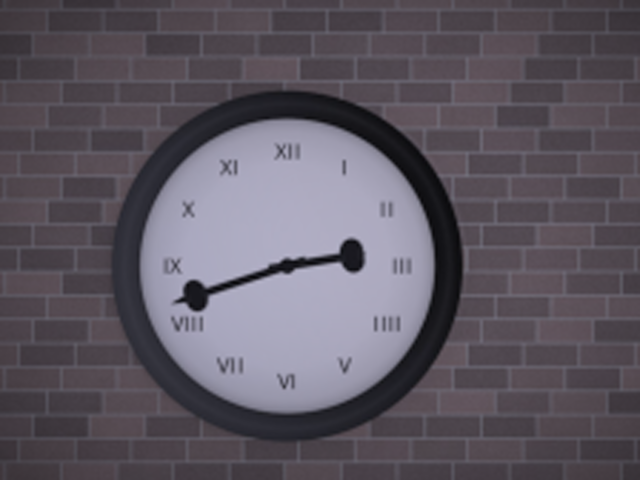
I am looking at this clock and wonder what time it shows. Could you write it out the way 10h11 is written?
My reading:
2h42
